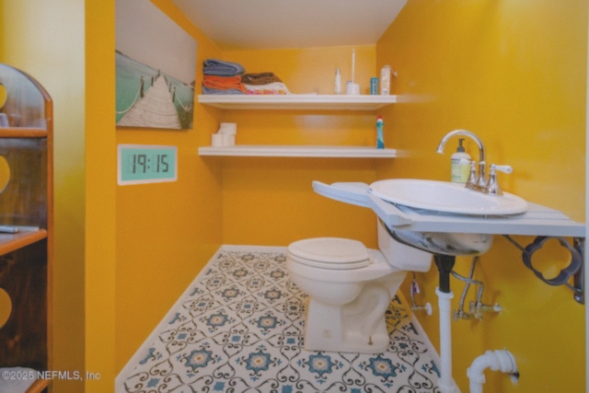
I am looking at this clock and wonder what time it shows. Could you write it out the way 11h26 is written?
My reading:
19h15
